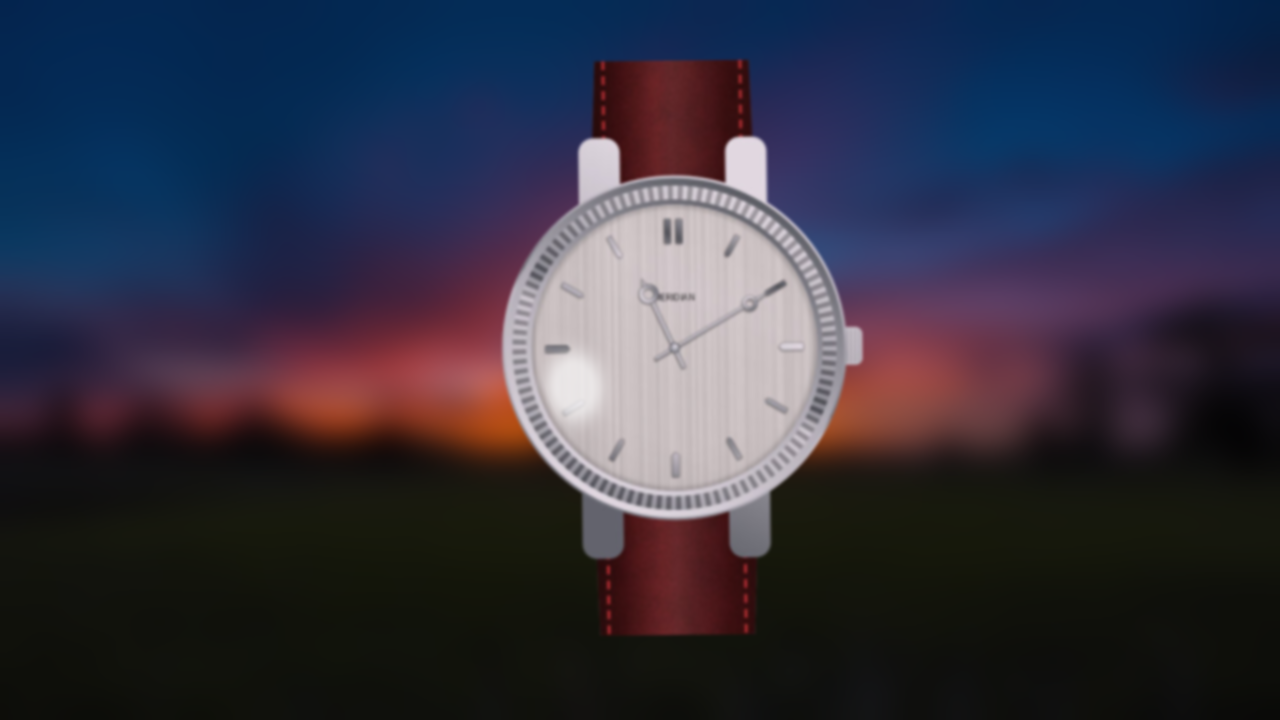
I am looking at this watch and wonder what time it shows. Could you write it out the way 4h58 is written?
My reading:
11h10
